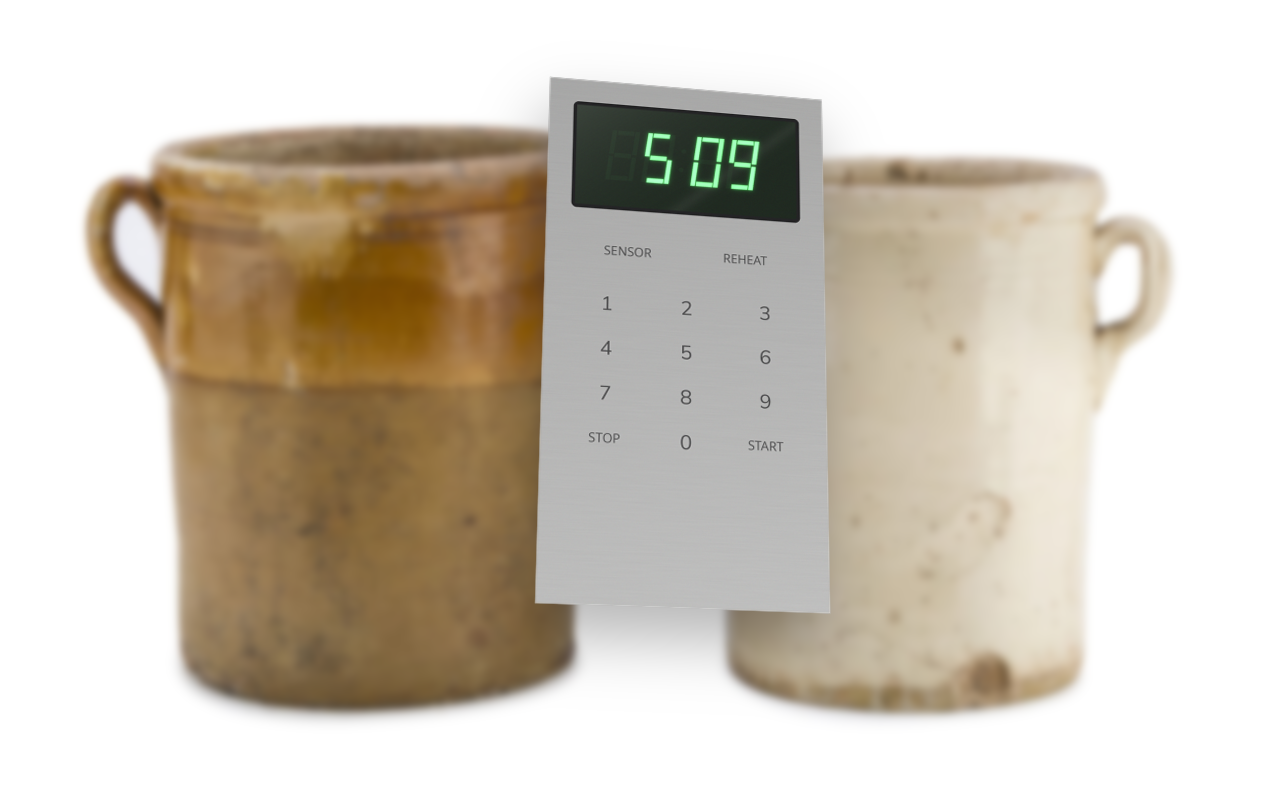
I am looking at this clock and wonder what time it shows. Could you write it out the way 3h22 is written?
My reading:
5h09
